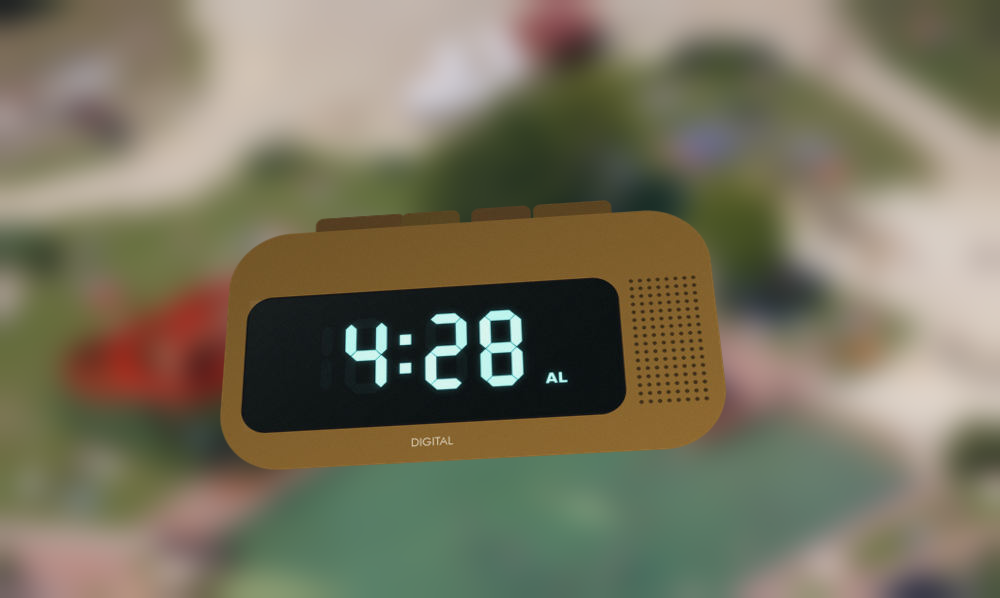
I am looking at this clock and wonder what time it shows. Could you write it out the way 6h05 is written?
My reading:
4h28
